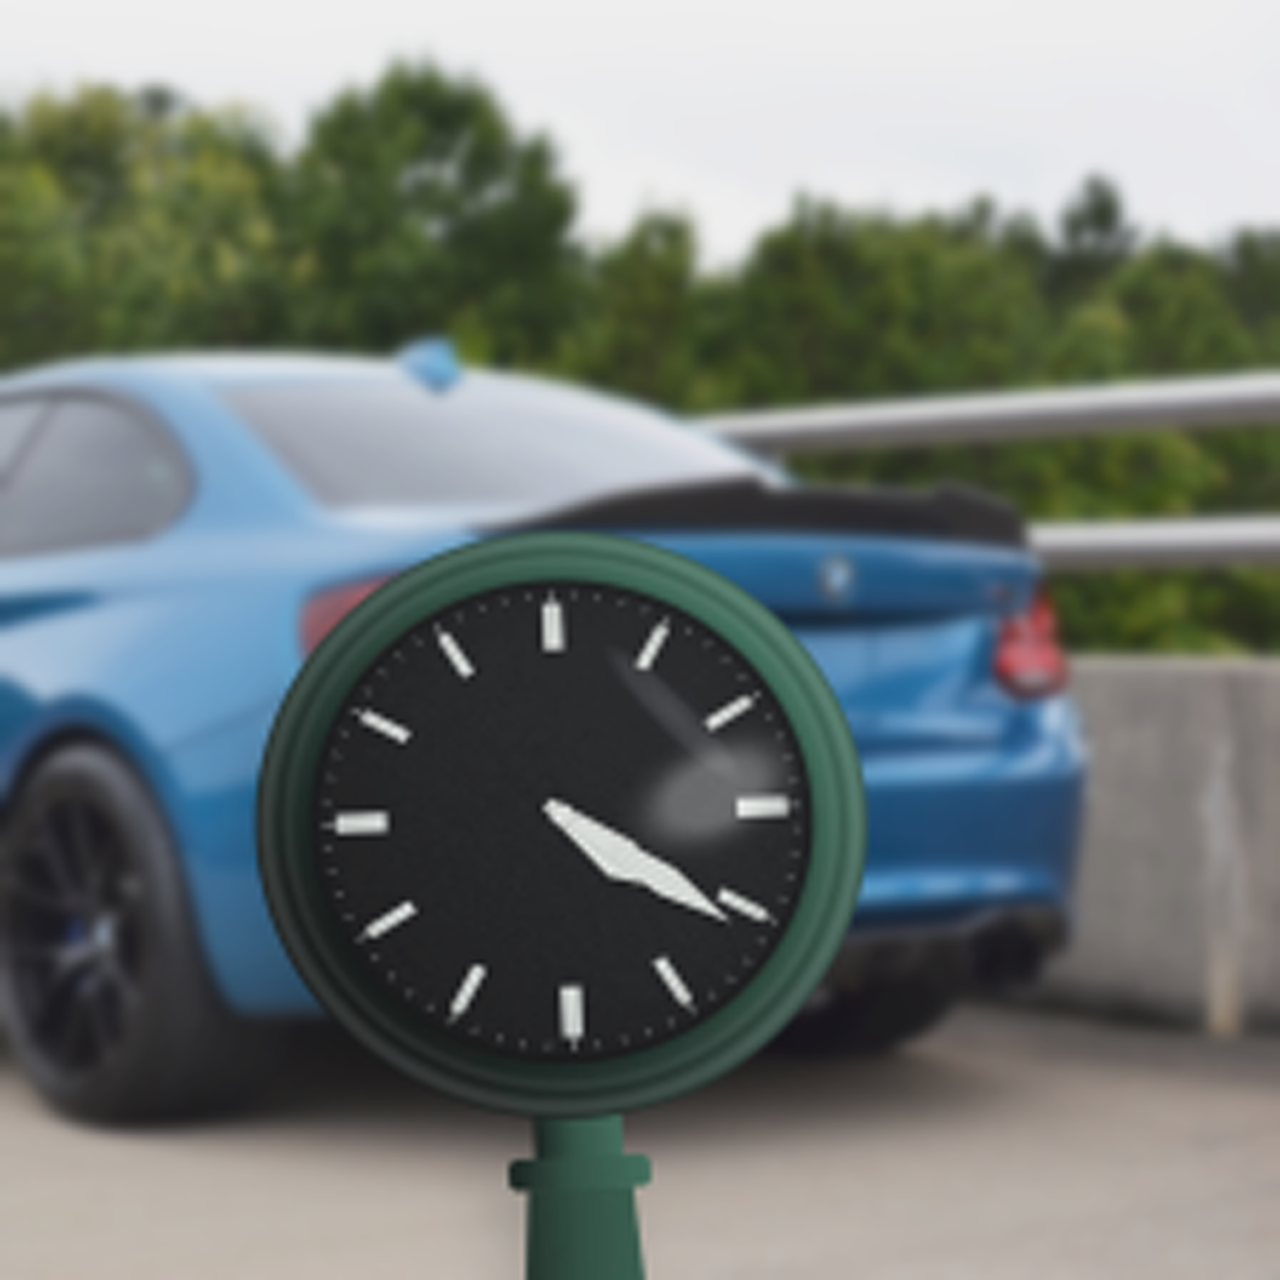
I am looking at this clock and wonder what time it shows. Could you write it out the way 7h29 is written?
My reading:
4h21
